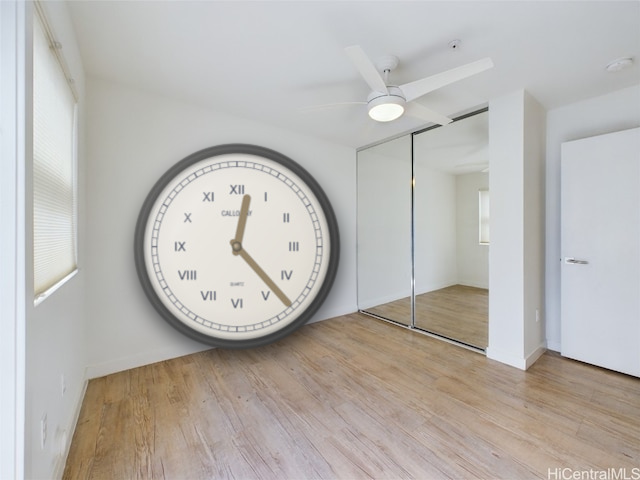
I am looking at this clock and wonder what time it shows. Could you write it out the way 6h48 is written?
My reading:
12h23
